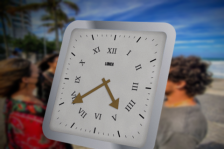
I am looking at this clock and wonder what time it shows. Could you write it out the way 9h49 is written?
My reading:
4h39
